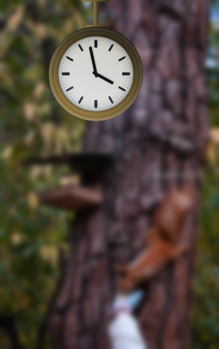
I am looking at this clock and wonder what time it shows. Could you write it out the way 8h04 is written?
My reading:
3h58
